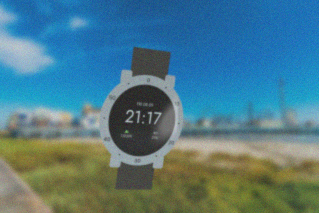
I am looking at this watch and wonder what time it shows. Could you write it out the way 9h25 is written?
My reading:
21h17
